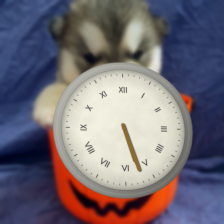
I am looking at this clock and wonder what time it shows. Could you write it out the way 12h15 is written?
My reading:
5h27
